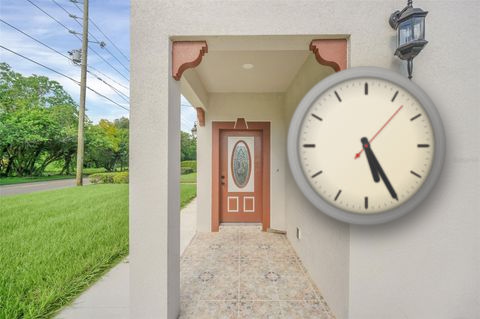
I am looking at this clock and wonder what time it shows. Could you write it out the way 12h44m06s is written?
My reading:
5h25m07s
